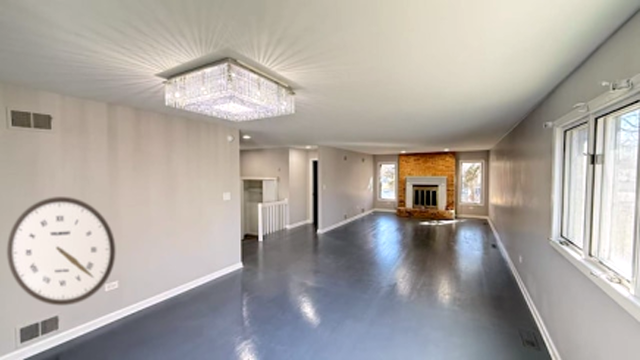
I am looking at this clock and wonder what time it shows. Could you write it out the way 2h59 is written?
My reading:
4h22
